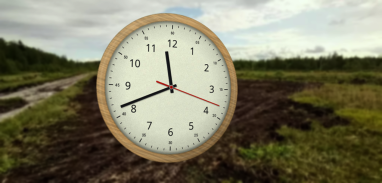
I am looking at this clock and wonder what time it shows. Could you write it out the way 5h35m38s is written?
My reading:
11h41m18s
